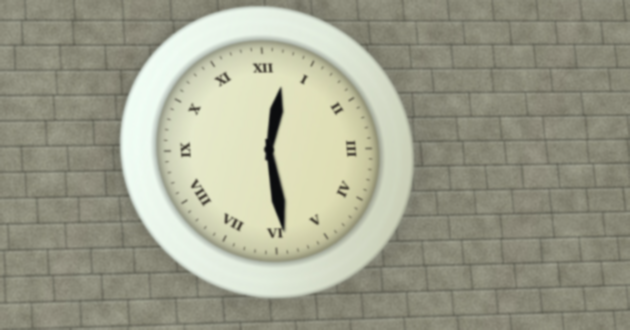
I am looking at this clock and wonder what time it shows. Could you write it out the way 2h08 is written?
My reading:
12h29
